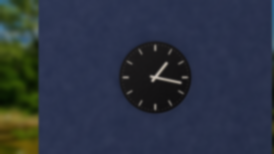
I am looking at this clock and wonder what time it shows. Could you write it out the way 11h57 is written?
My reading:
1h17
